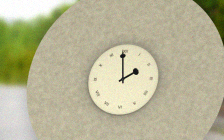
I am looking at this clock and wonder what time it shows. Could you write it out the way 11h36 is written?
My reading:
1h59
